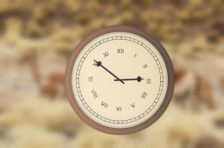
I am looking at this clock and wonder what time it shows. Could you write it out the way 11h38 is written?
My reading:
2h51
